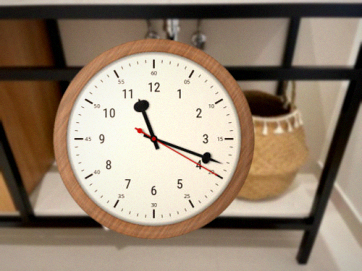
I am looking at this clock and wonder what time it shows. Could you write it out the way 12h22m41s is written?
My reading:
11h18m20s
